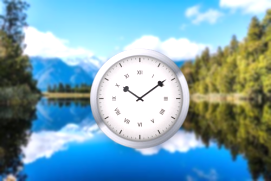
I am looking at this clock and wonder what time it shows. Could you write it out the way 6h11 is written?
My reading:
10h09
